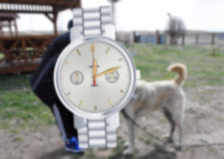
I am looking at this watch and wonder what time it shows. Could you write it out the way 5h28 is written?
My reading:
12h12
